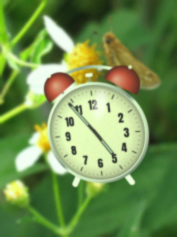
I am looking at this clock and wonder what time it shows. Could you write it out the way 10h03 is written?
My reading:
4h54
